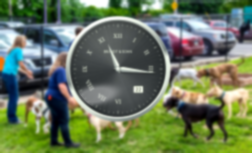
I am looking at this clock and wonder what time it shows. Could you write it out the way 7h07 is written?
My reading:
11h16
